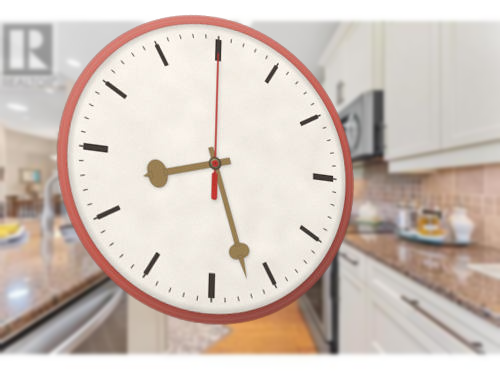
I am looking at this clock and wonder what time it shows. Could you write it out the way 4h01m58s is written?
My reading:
8h27m00s
